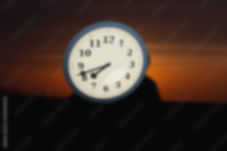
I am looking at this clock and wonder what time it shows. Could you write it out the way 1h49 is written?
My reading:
7h42
